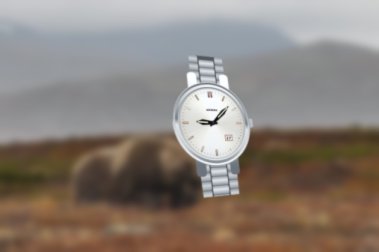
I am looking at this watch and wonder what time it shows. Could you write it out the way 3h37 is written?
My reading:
9h08
